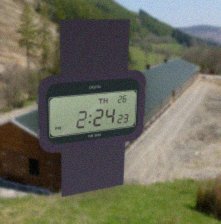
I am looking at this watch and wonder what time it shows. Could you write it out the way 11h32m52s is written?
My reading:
2h24m23s
